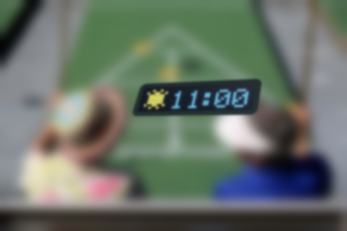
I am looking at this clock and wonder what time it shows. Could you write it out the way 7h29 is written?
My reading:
11h00
